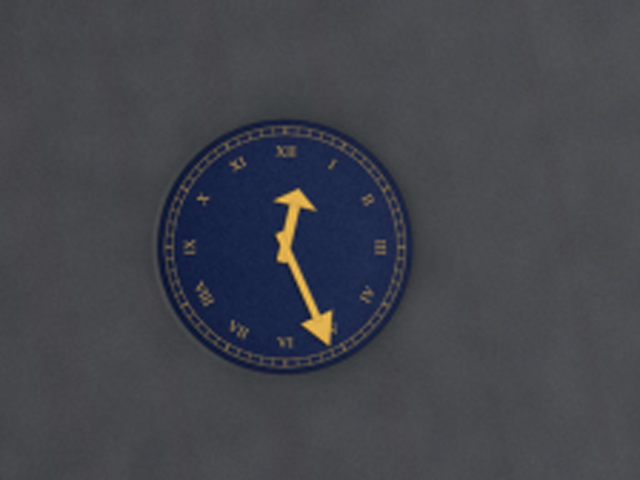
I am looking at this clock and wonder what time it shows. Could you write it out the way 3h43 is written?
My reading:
12h26
